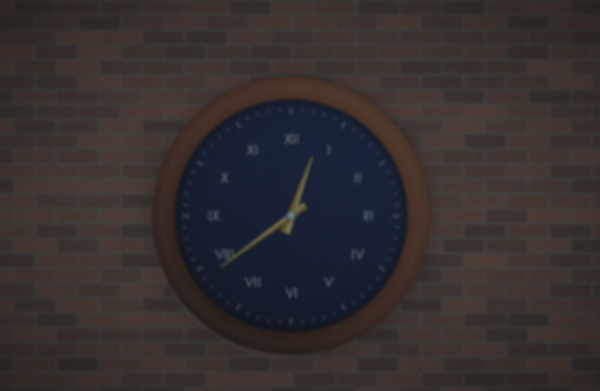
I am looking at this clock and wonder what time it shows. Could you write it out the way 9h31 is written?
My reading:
12h39
